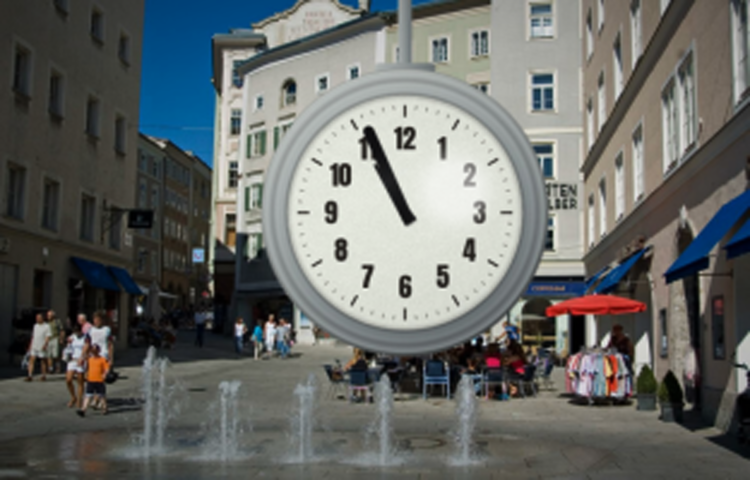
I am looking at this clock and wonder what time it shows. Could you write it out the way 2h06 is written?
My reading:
10h56
